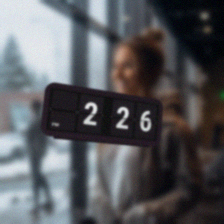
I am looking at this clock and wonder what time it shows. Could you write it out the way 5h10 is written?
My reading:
2h26
